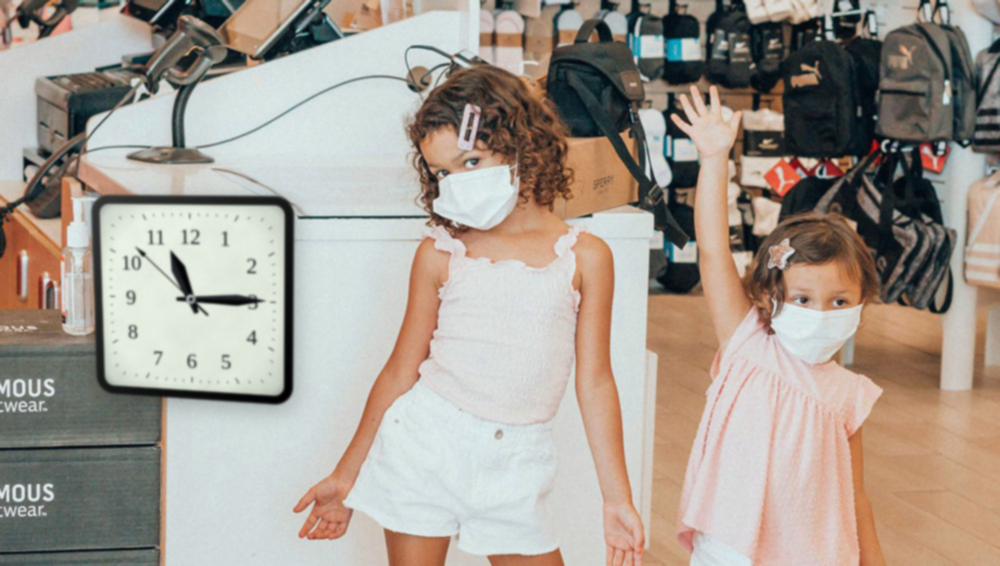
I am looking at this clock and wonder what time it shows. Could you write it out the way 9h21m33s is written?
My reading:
11h14m52s
